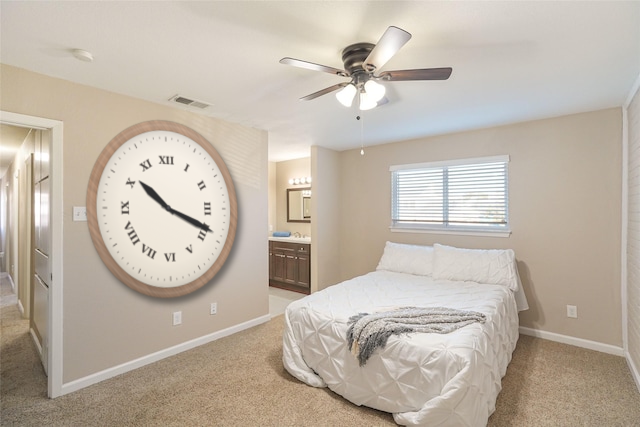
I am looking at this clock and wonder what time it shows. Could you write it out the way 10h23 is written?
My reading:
10h19
